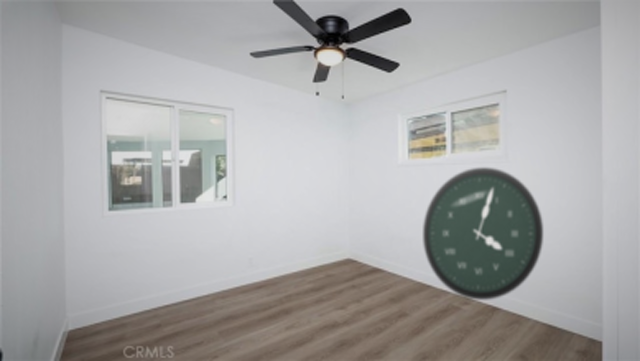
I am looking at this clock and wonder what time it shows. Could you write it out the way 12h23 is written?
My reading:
4h03
